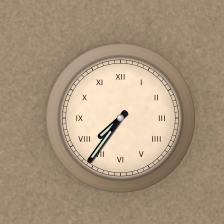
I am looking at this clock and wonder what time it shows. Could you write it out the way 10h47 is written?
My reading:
7h36
